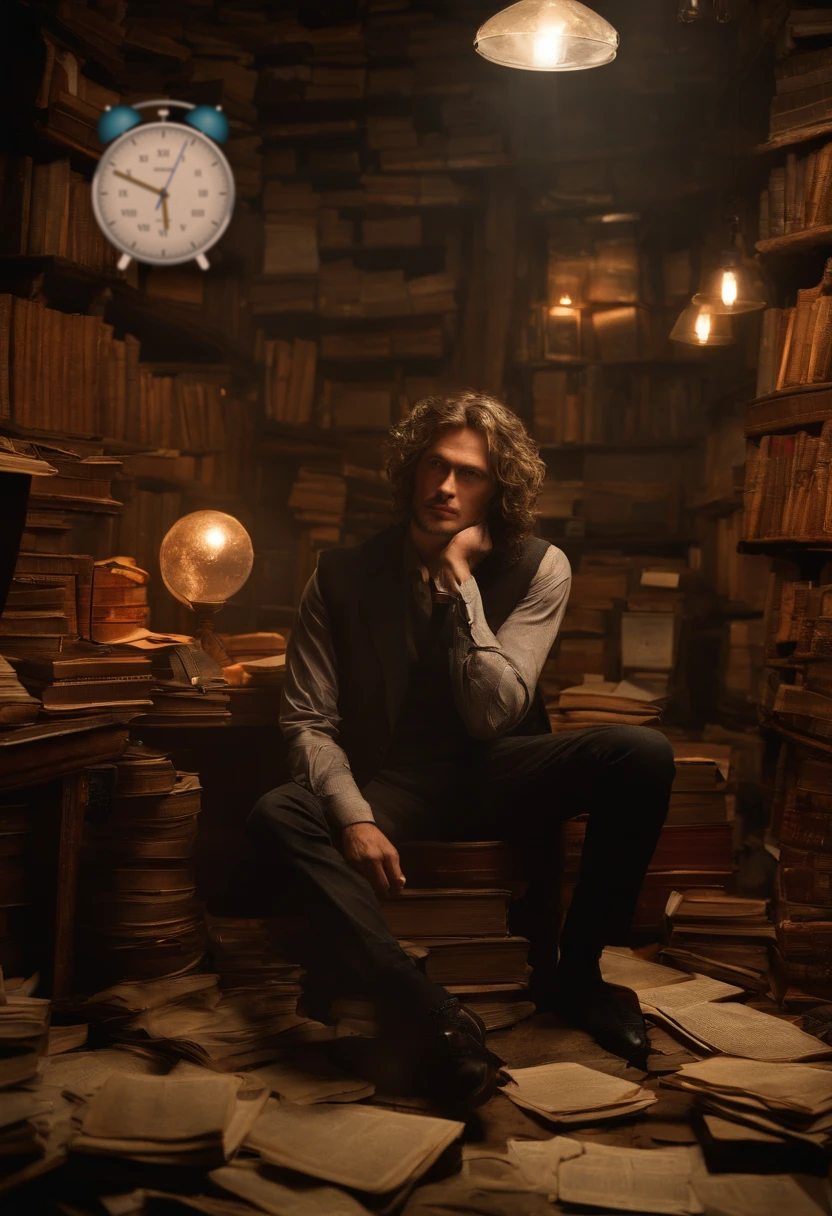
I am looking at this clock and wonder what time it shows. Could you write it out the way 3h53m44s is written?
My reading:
5h49m04s
